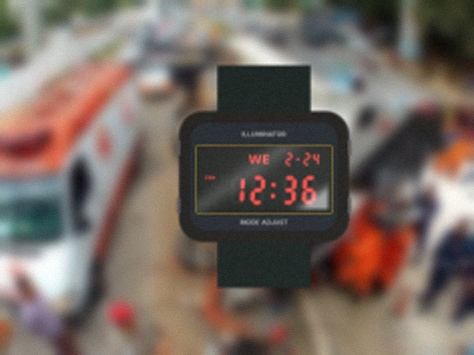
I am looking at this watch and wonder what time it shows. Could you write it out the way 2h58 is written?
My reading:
12h36
